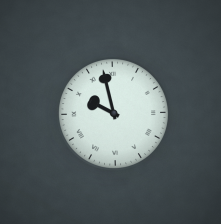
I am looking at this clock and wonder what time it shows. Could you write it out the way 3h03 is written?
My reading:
9h58
